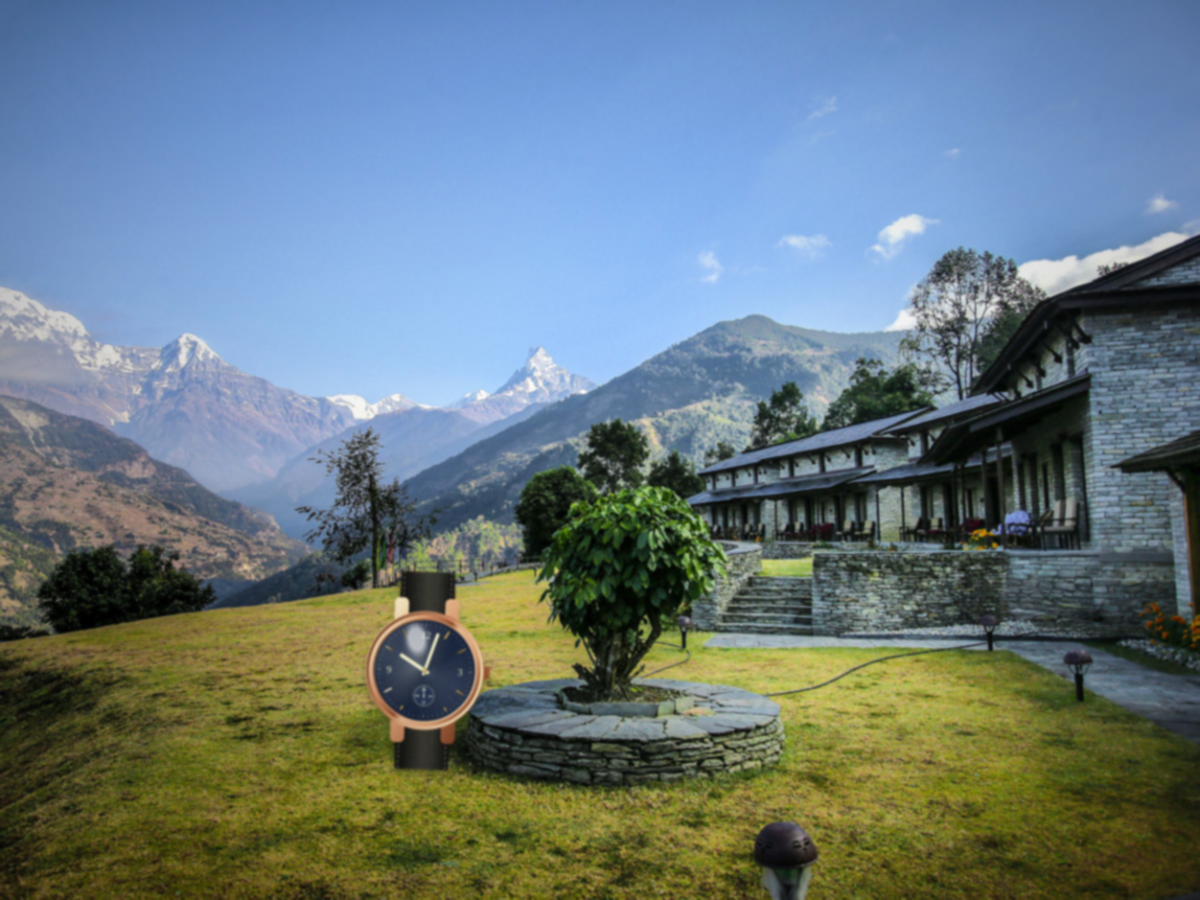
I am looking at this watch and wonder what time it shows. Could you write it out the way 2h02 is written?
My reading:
10h03
